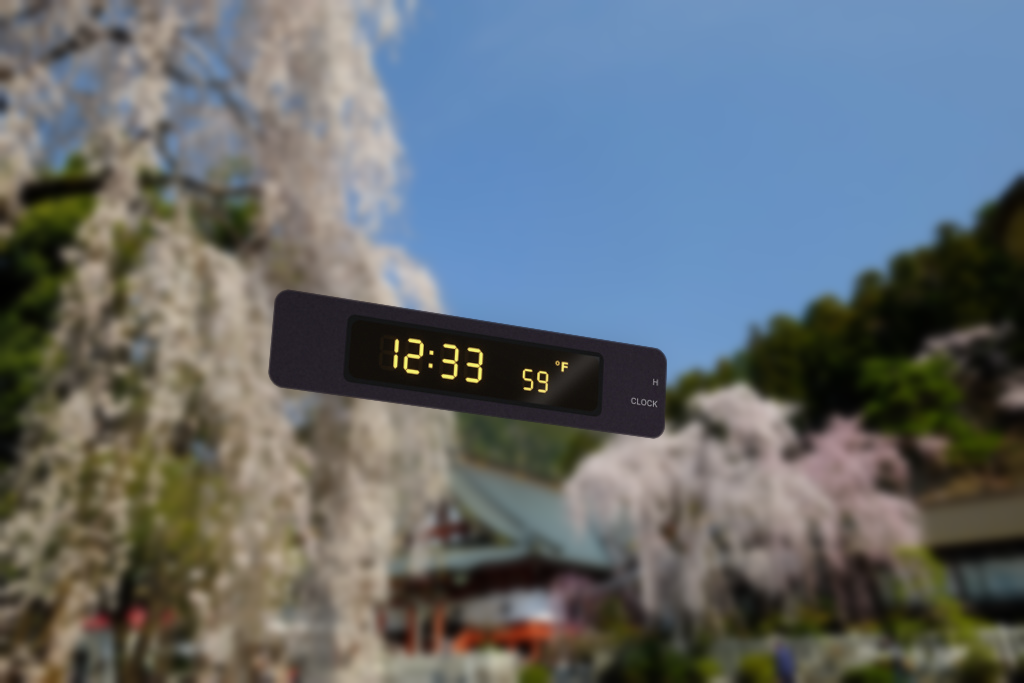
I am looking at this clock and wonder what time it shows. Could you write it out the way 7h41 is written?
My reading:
12h33
